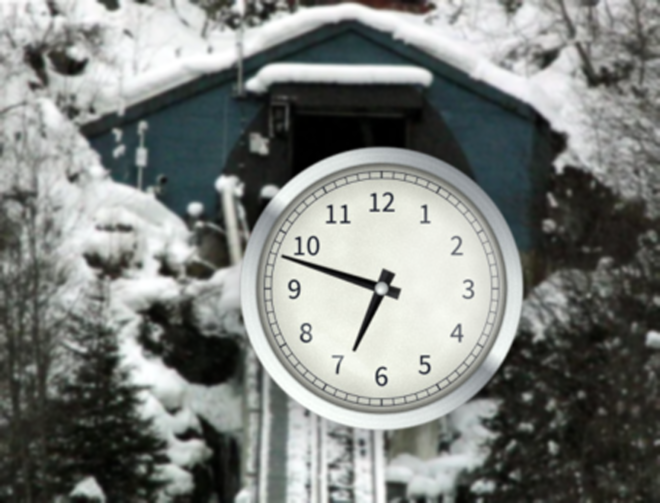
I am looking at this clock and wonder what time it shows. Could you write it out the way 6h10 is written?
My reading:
6h48
